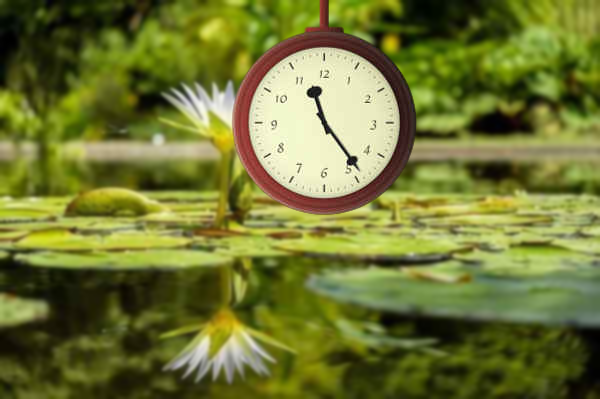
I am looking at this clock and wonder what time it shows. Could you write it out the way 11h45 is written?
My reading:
11h24
